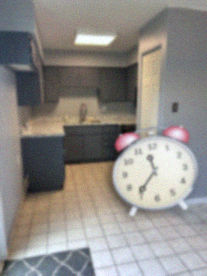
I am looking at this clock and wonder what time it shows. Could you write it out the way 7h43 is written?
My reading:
11h36
